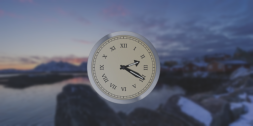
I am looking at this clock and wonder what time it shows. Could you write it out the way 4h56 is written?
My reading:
2h20
